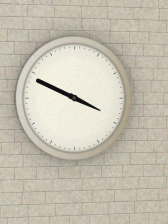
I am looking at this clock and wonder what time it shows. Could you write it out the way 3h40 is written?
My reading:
3h49
